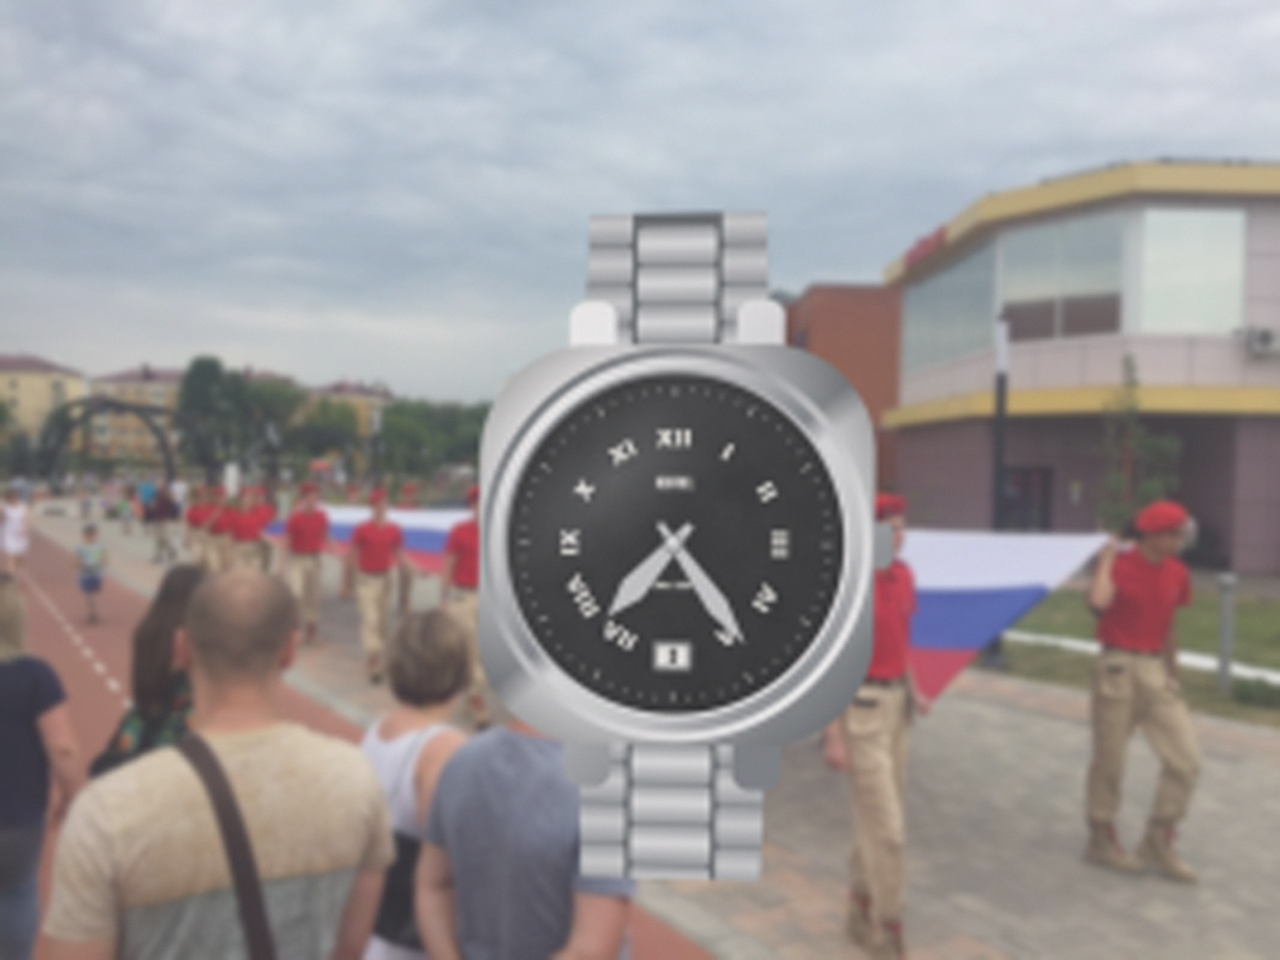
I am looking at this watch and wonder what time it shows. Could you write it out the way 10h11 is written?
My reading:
7h24
